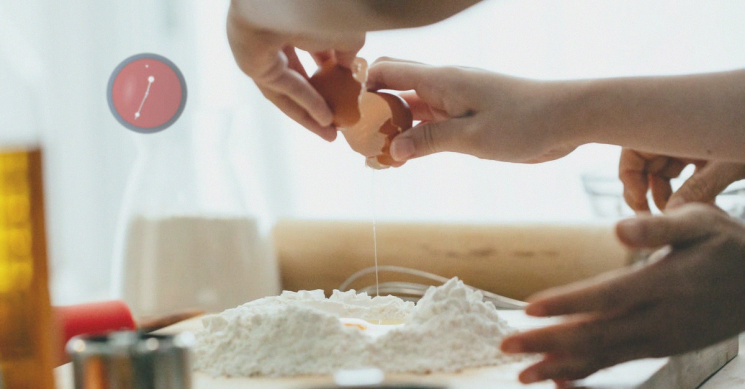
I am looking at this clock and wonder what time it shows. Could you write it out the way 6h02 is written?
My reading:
12h34
